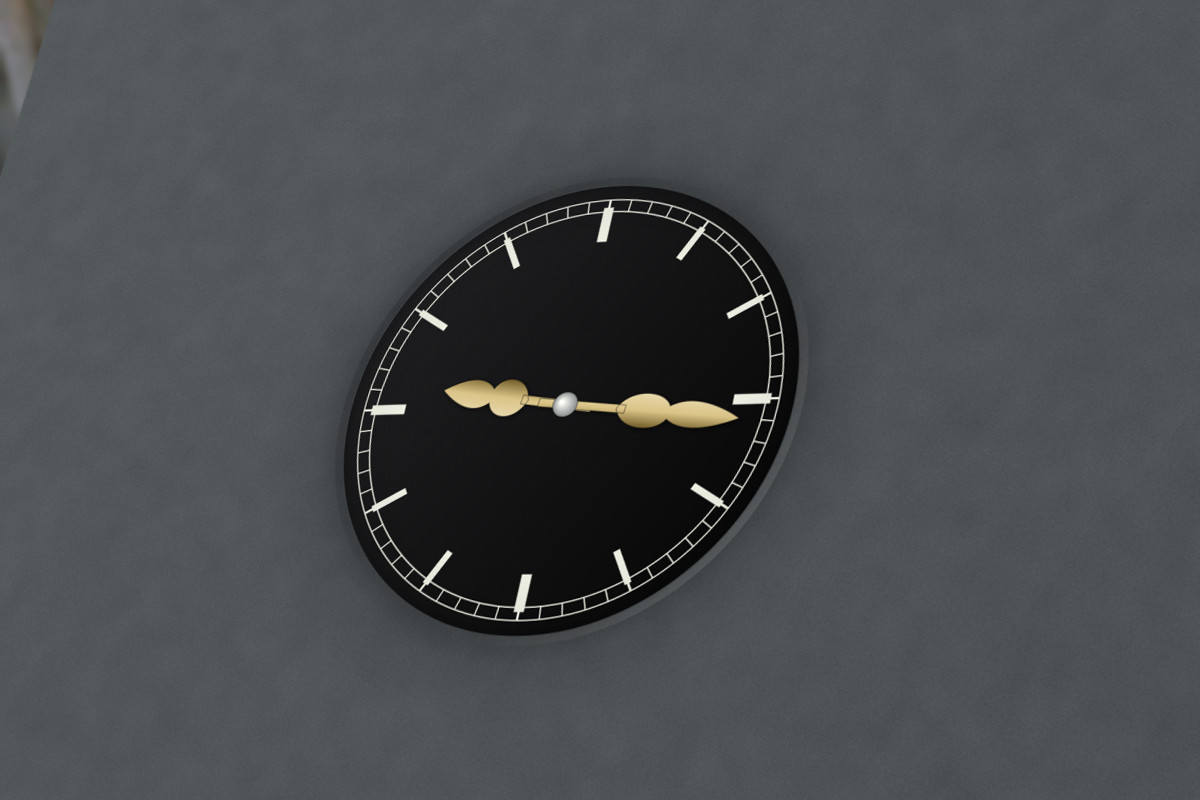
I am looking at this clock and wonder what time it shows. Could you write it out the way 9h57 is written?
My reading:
9h16
